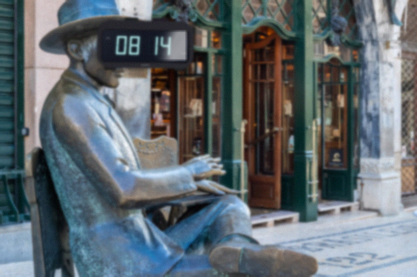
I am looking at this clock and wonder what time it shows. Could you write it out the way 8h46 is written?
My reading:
8h14
